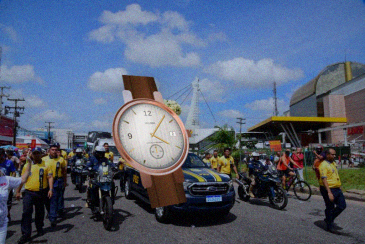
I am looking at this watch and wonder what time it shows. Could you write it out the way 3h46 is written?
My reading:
4h07
